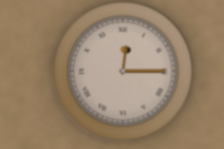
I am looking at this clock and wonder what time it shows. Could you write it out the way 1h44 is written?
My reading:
12h15
